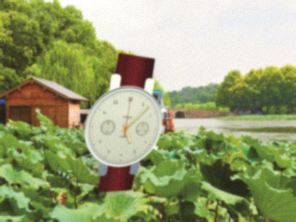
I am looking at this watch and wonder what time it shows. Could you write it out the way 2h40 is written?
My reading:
5h07
